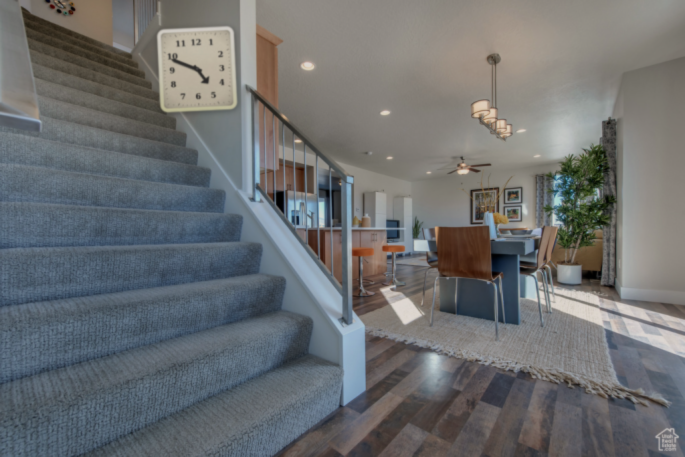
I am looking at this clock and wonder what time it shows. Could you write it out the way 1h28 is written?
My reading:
4h49
